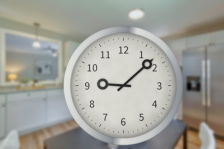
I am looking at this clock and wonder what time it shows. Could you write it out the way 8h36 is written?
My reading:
9h08
